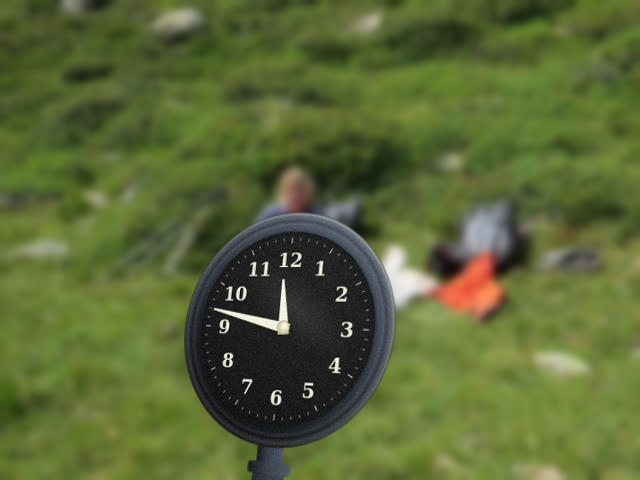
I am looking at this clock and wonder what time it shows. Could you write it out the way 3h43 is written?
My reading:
11h47
